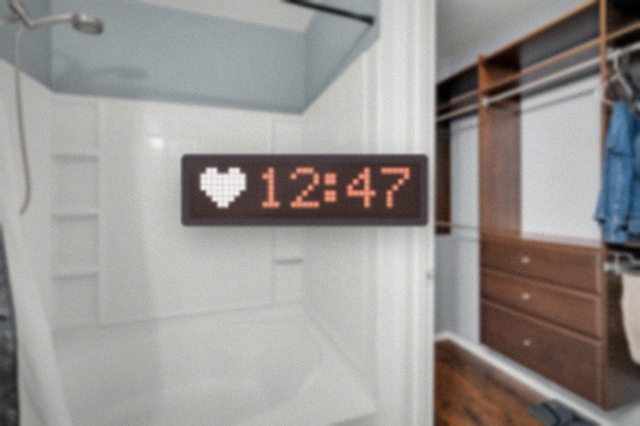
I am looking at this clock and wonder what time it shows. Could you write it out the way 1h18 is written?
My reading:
12h47
